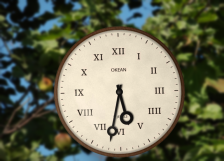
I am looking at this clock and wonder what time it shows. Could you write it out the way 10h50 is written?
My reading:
5h32
